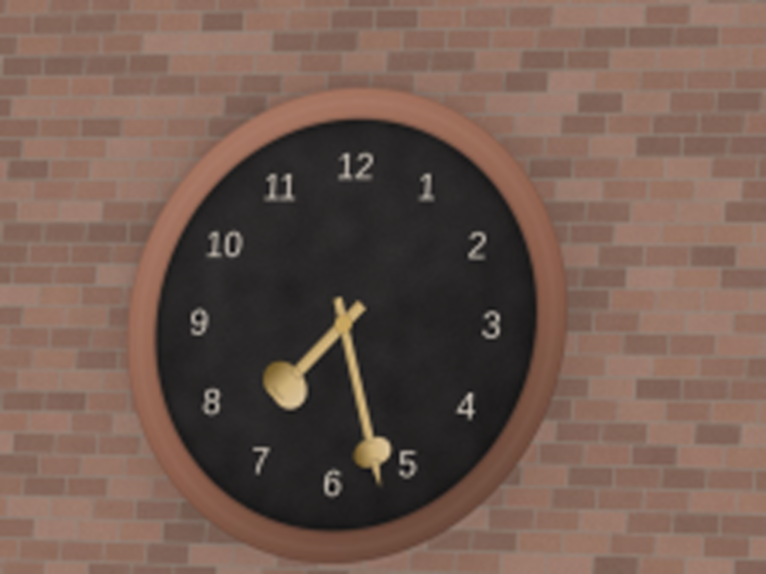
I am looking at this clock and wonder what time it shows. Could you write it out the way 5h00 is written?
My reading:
7h27
